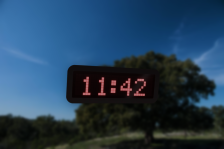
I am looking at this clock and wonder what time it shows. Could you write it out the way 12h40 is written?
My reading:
11h42
